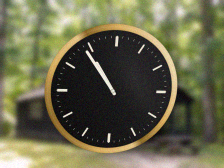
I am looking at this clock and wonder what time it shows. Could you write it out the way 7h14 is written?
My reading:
10h54
